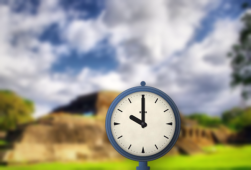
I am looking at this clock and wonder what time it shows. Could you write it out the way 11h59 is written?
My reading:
10h00
